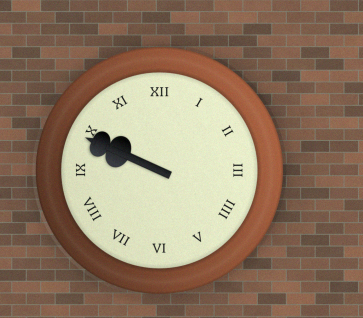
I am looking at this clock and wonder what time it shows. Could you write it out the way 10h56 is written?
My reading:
9h49
